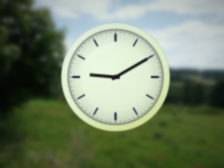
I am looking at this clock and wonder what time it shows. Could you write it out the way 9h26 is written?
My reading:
9h10
